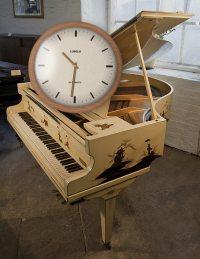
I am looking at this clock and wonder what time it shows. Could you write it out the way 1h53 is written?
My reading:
10h31
